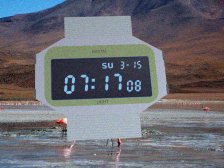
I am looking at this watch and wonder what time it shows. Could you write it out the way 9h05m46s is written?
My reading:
7h17m08s
